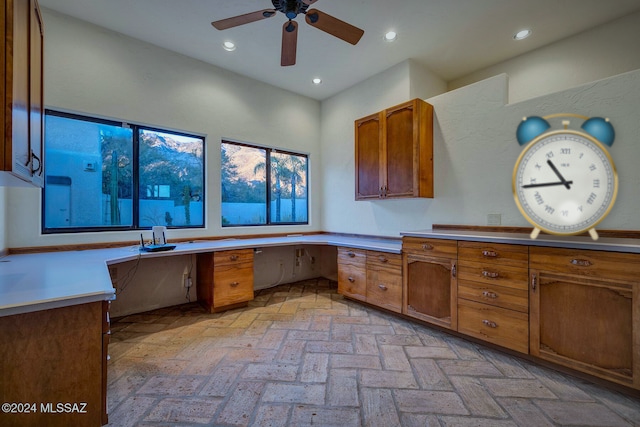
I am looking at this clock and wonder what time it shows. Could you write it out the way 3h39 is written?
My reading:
10h44
